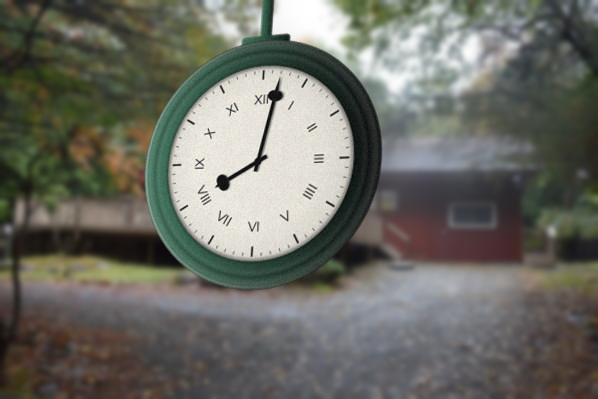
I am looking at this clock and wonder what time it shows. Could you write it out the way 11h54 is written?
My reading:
8h02
